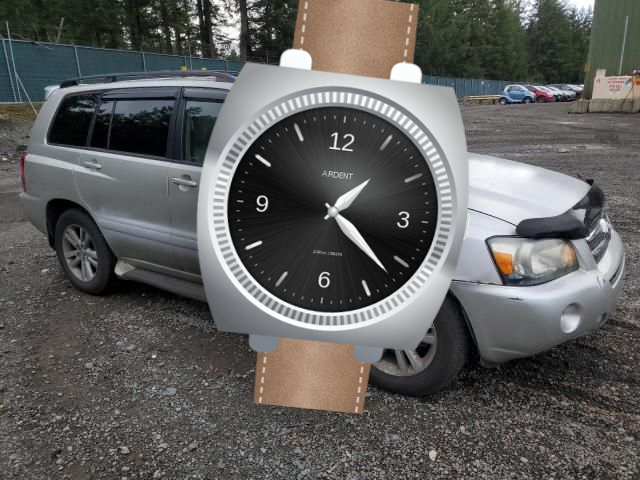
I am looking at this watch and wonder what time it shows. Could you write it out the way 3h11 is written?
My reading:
1h22
